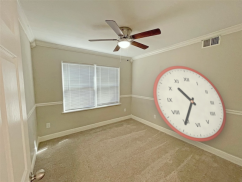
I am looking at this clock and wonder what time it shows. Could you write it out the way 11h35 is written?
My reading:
10h35
